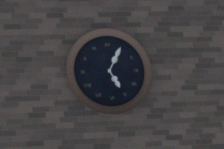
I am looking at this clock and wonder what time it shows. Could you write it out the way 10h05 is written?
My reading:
5h05
